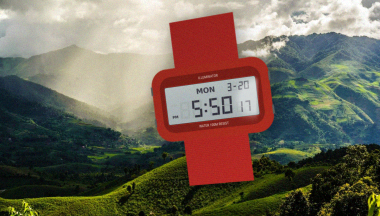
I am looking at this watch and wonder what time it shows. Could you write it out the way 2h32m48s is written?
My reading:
5h50m17s
